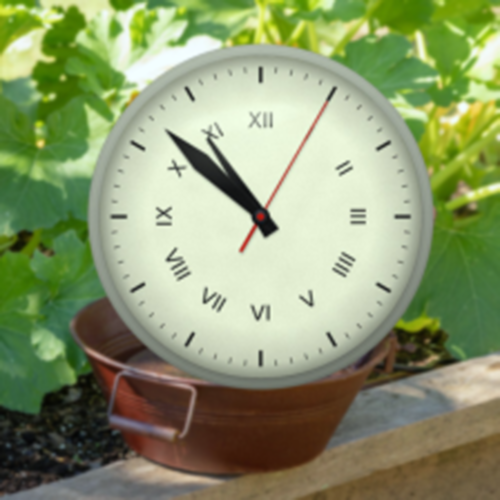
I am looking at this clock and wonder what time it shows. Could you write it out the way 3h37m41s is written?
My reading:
10h52m05s
